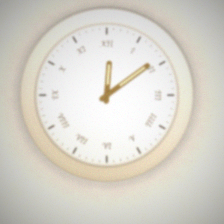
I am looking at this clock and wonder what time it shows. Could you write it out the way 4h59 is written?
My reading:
12h09
